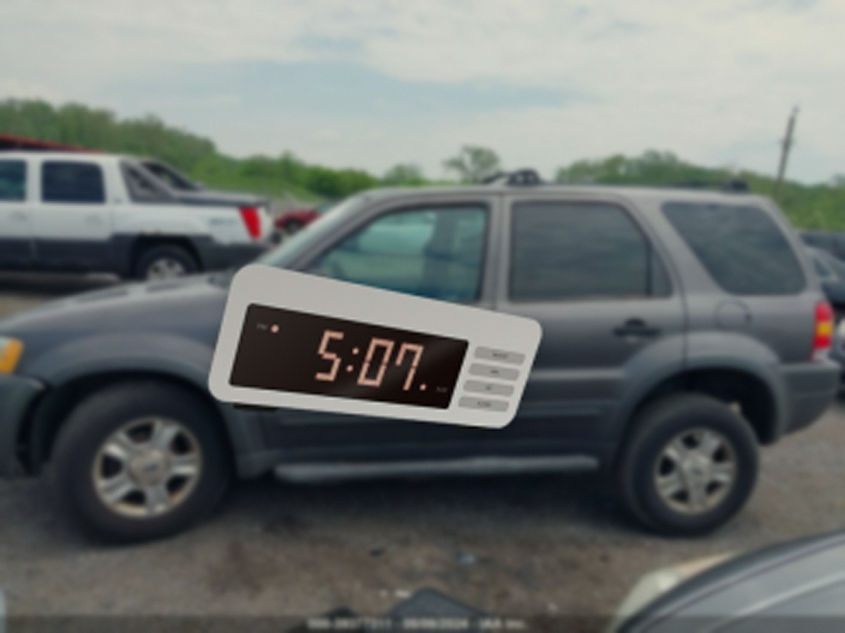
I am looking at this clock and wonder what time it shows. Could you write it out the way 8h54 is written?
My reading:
5h07
